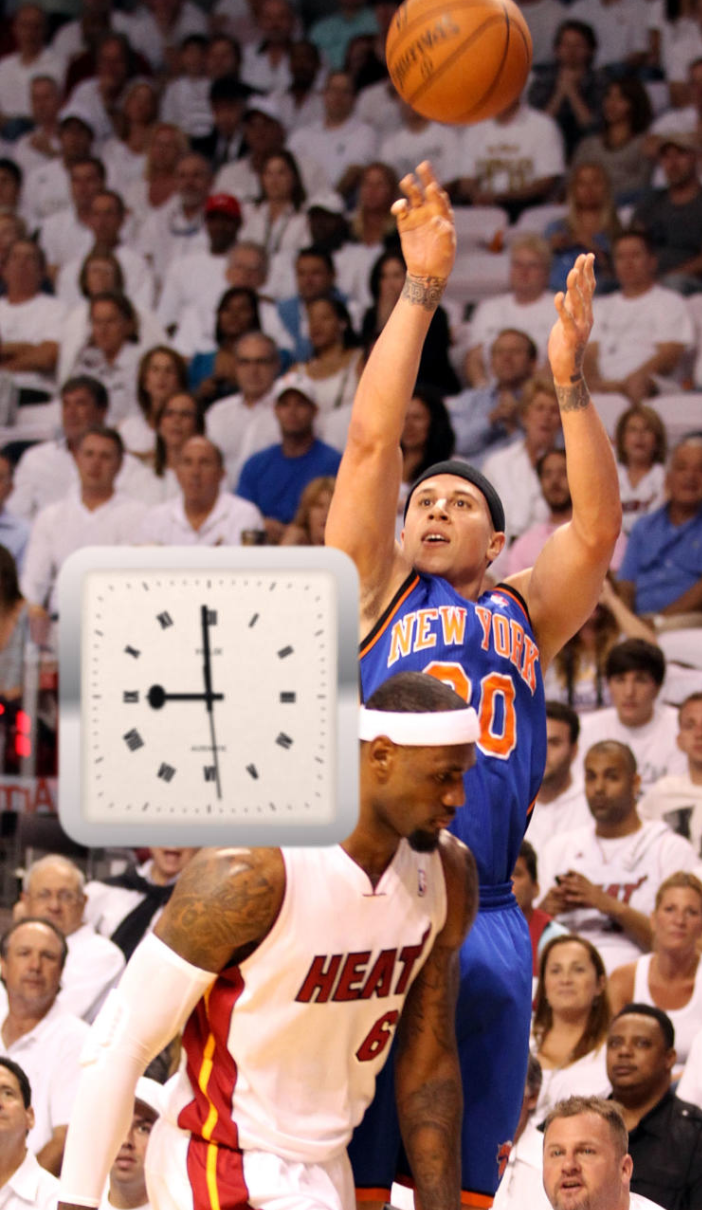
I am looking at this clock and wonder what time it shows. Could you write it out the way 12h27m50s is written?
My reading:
8h59m29s
